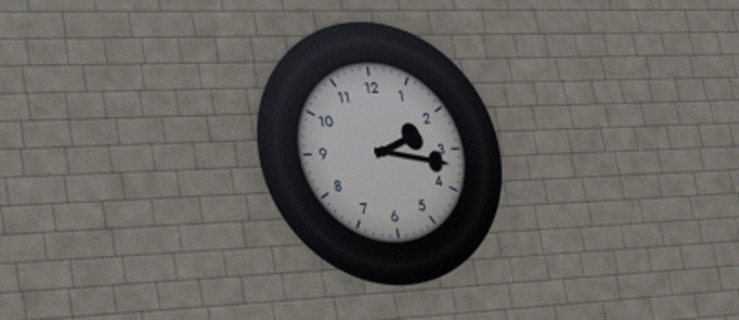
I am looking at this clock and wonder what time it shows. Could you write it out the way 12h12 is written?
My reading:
2h17
